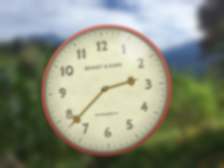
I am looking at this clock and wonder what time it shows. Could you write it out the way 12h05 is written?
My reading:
2h38
